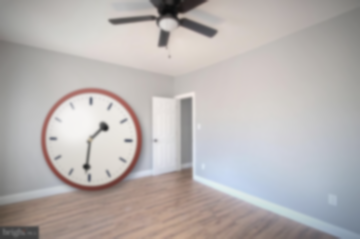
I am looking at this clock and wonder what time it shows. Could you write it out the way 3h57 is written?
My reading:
1h31
